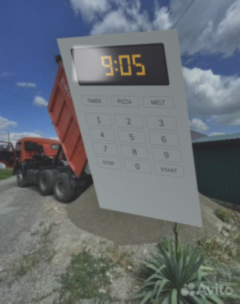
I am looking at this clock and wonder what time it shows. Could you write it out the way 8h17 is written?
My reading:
9h05
